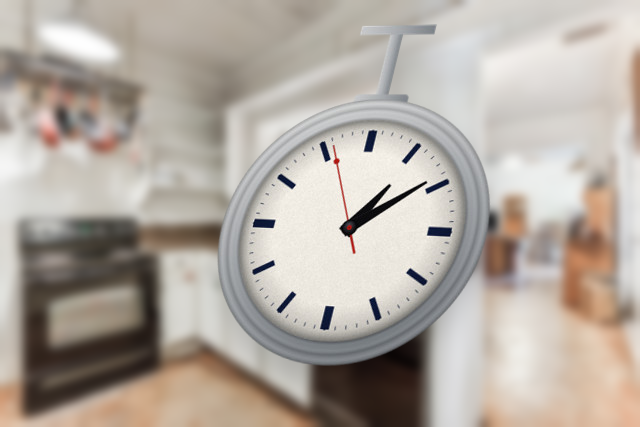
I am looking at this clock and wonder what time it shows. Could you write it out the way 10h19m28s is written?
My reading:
1h08m56s
